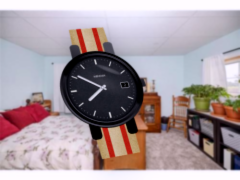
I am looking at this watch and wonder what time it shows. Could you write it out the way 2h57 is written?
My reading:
7h51
